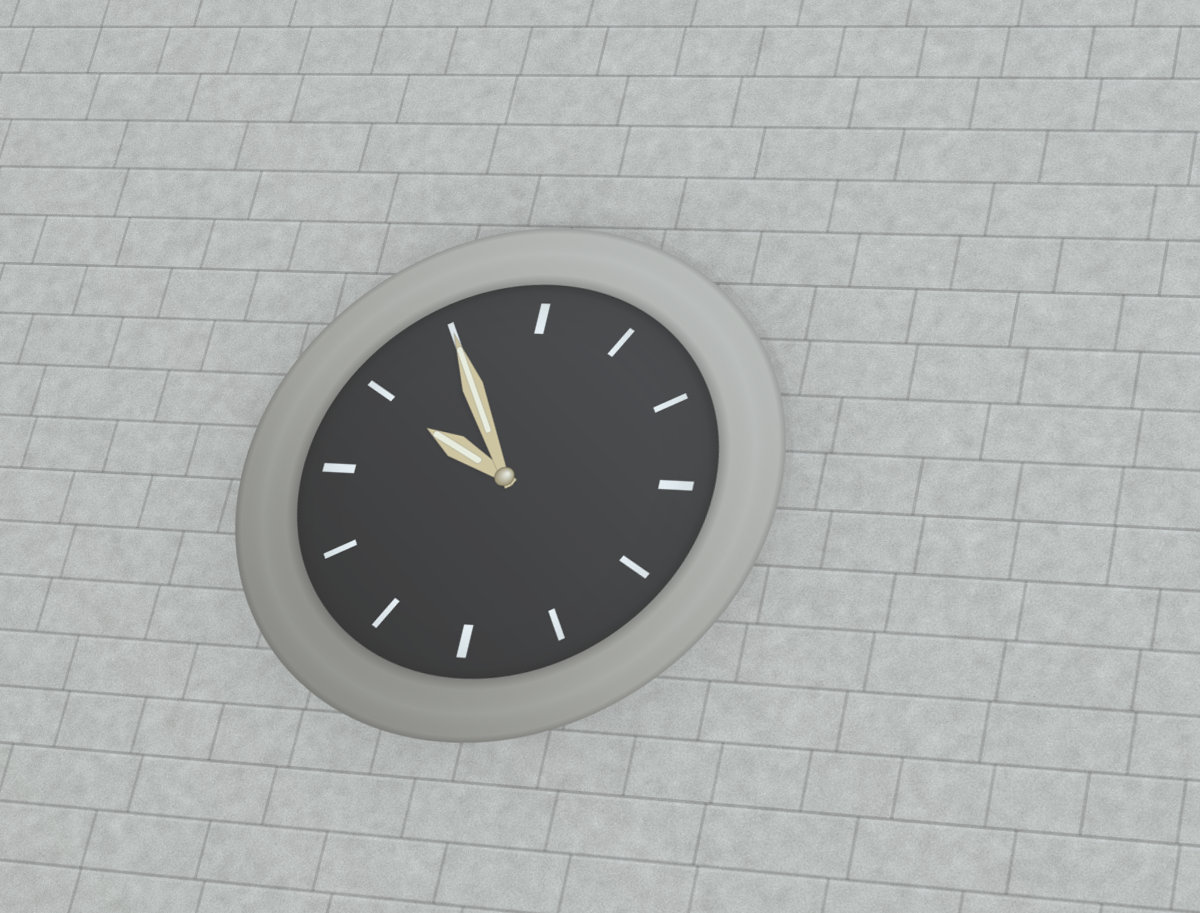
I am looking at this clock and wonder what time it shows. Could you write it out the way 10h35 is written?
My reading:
9h55
